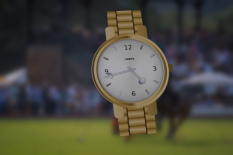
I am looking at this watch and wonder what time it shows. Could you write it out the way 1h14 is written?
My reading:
4h43
